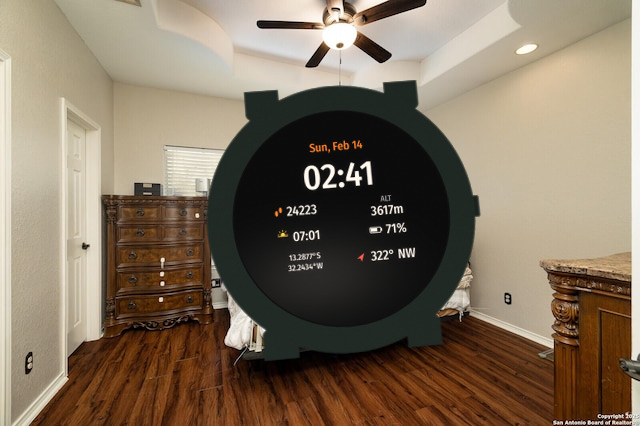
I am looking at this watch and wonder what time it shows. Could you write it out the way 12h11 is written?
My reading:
2h41
